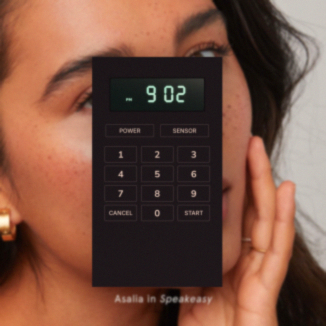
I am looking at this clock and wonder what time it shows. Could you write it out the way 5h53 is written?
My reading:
9h02
